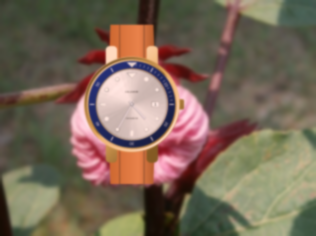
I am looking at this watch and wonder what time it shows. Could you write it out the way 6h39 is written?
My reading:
4h35
